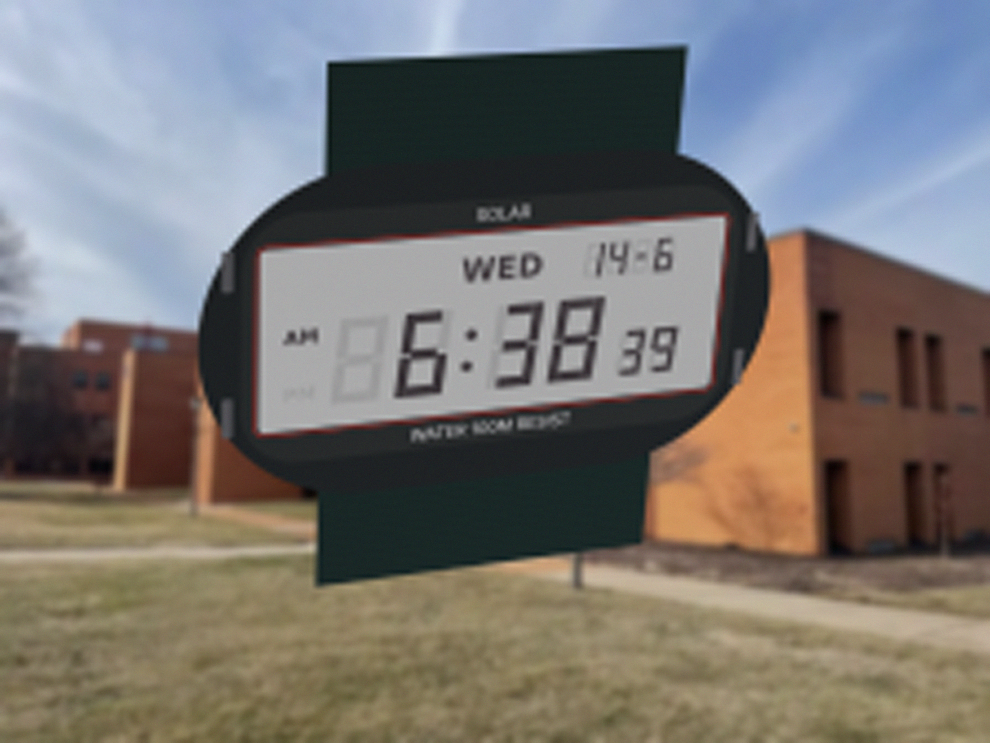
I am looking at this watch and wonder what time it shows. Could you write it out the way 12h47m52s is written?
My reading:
6h38m39s
